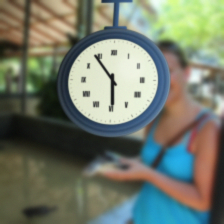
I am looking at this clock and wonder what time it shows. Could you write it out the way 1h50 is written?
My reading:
5h54
